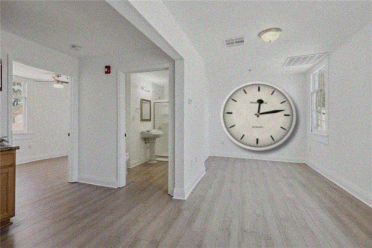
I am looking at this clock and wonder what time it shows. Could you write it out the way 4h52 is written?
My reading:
12h13
